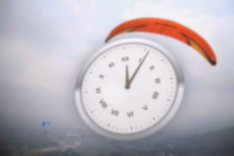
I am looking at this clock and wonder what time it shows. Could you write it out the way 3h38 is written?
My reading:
12h06
